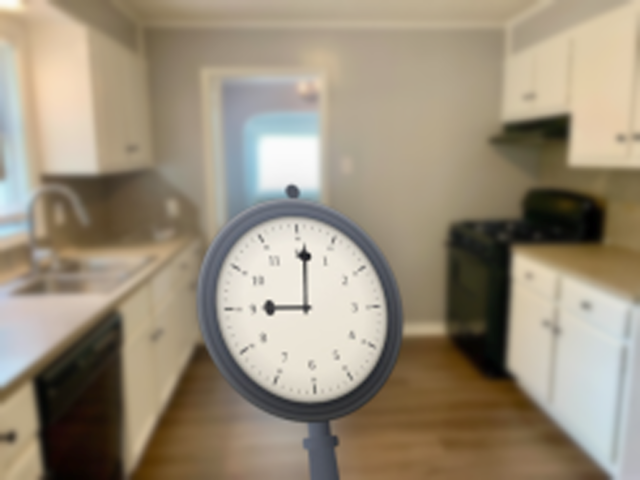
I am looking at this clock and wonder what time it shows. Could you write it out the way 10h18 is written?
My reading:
9h01
